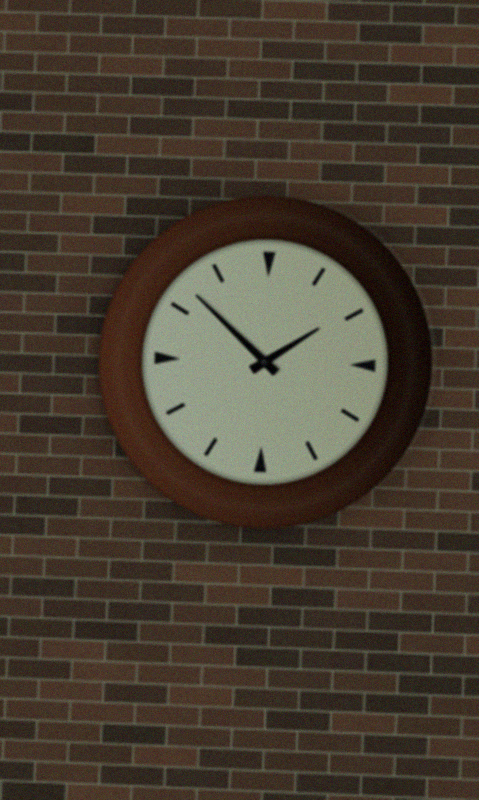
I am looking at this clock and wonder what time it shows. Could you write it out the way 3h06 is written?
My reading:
1h52
